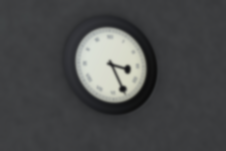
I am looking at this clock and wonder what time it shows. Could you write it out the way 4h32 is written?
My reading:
3h26
